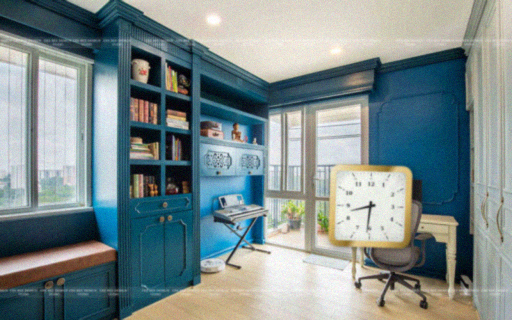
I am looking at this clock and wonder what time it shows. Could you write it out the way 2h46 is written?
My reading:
8h31
